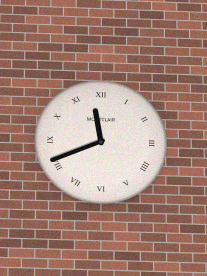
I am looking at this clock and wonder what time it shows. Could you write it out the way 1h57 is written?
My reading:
11h41
